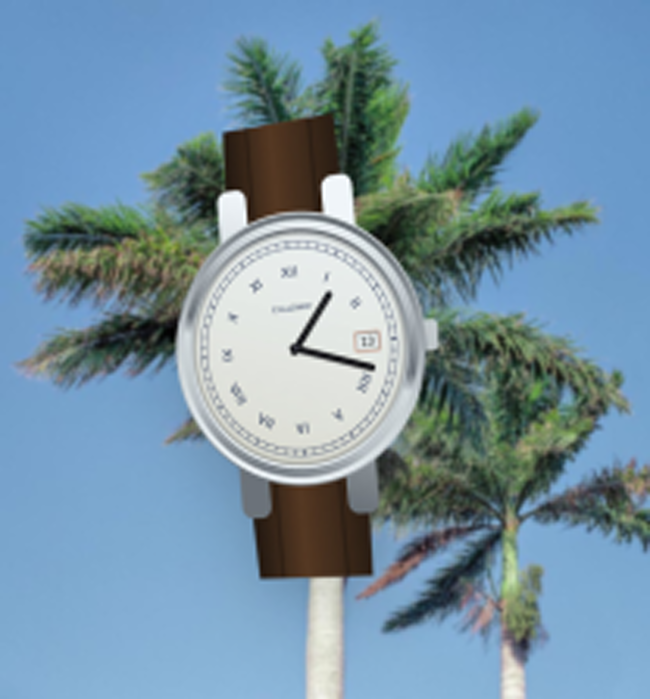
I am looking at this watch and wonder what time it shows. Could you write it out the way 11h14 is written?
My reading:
1h18
